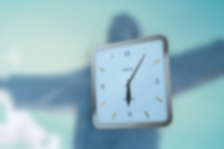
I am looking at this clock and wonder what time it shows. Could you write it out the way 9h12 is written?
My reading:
6h06
